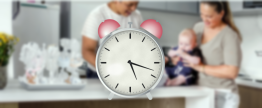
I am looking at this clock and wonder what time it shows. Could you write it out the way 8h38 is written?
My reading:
5h18
